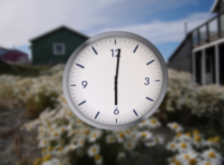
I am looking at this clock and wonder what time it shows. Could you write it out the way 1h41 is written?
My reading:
6h01
